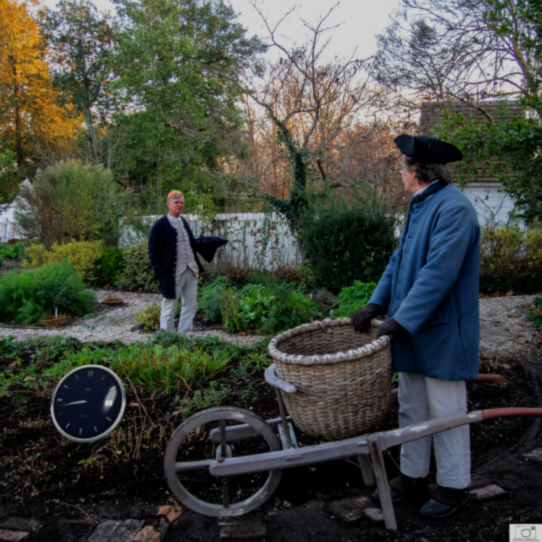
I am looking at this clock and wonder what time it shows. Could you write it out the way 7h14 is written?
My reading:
8h43
